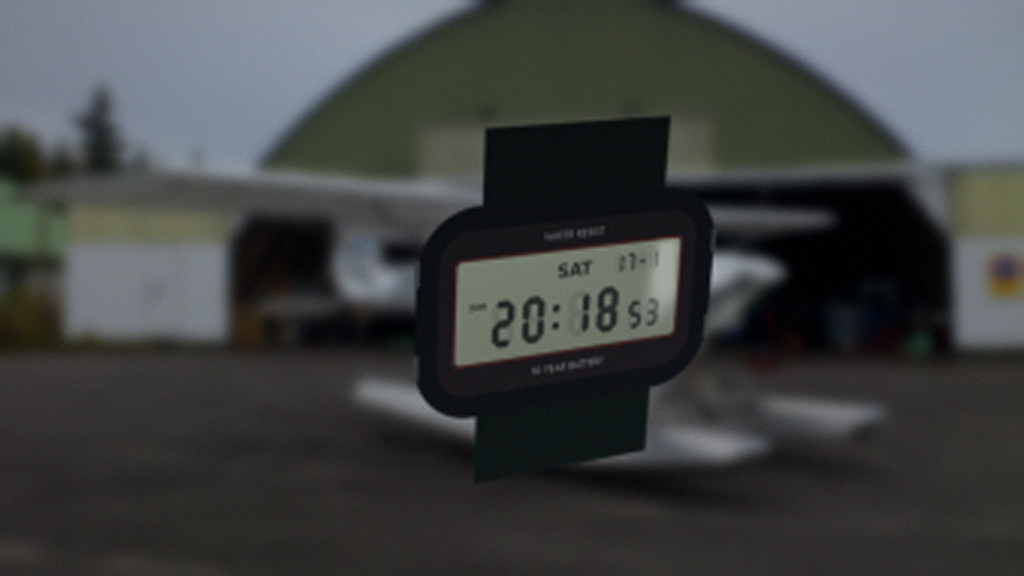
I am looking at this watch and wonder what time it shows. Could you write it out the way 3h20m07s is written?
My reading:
20h18m53s
